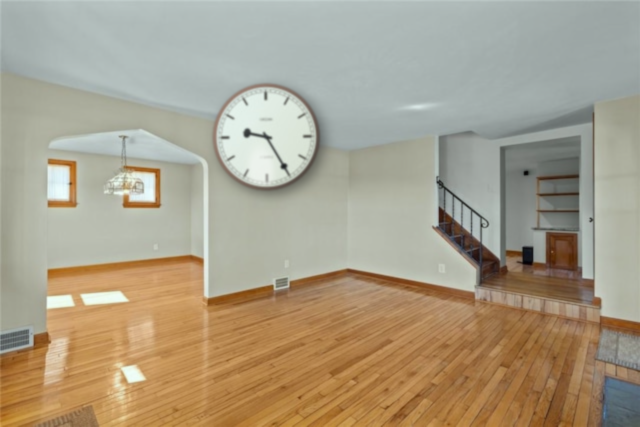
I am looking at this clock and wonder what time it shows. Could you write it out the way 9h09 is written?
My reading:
9h25
